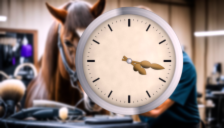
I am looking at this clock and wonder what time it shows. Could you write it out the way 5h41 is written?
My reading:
4h17
